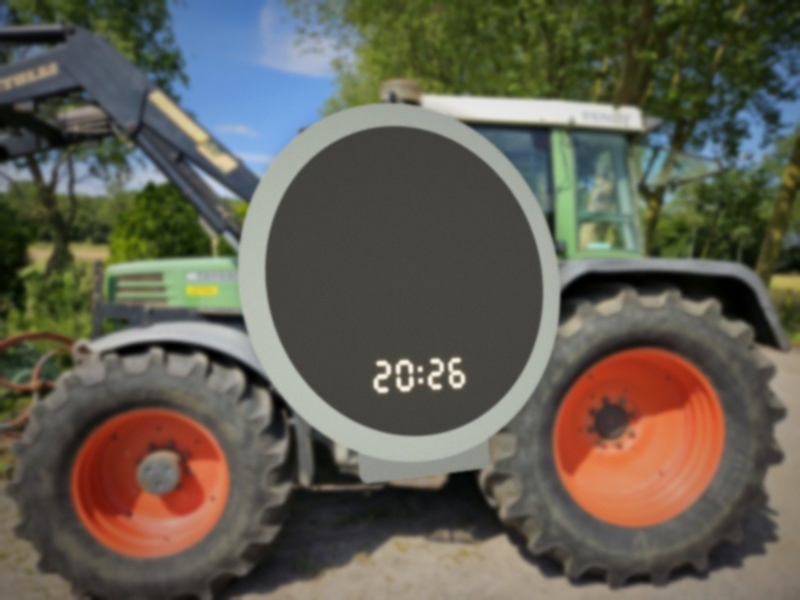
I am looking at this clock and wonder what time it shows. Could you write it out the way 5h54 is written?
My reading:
20h26
